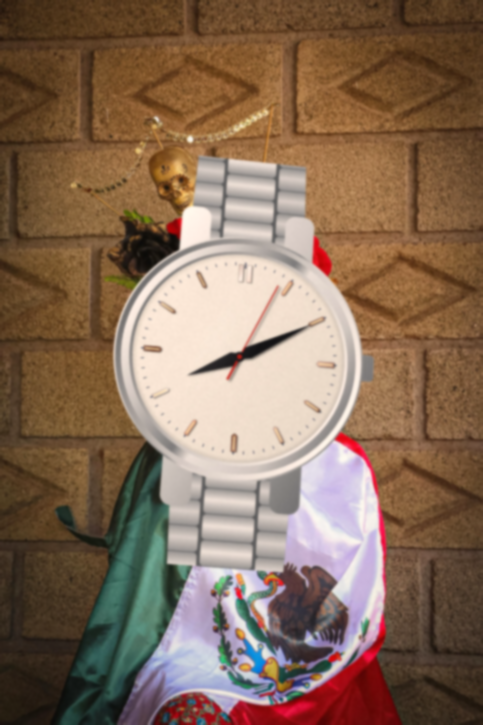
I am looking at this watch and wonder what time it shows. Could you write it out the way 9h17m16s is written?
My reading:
8h10m04s
